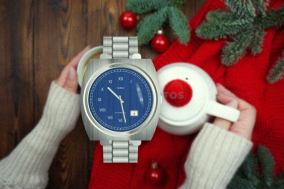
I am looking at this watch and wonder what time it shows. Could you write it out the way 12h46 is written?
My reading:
10h28
